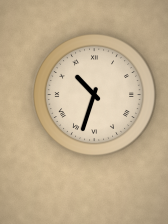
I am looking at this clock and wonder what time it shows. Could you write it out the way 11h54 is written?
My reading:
10h33
